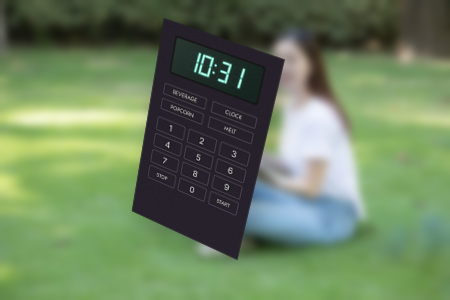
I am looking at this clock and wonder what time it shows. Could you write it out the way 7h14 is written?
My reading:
10h31
